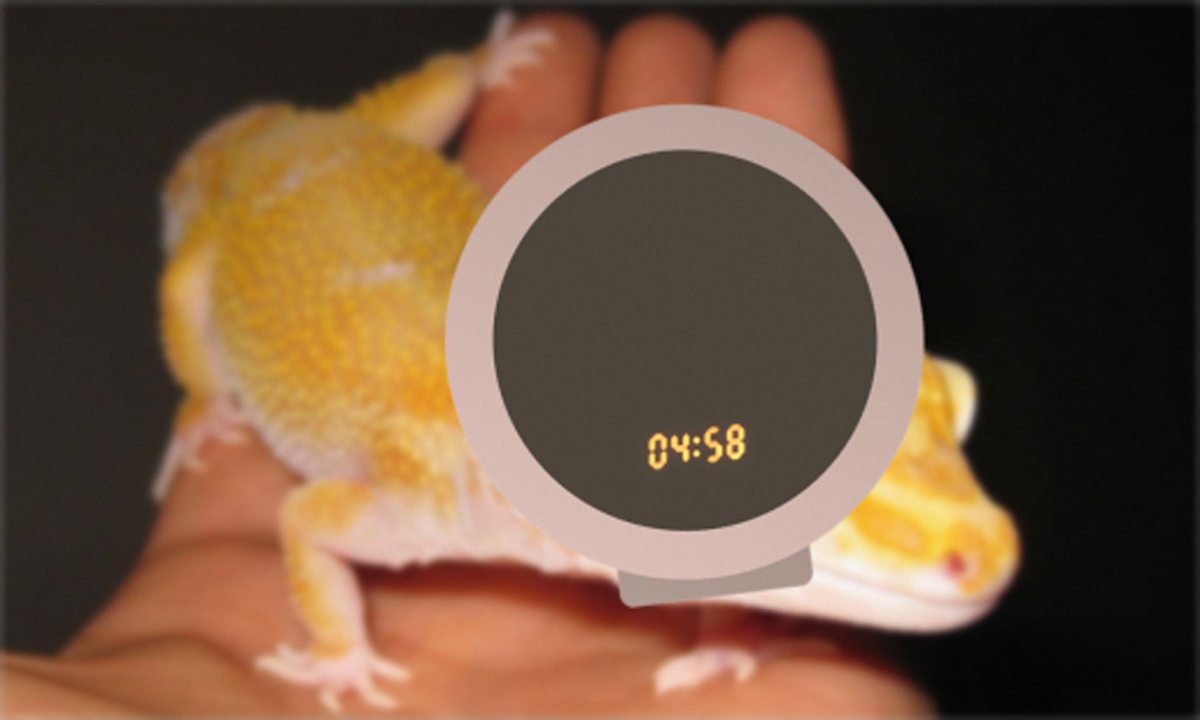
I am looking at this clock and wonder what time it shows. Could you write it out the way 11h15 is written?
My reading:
4h58
